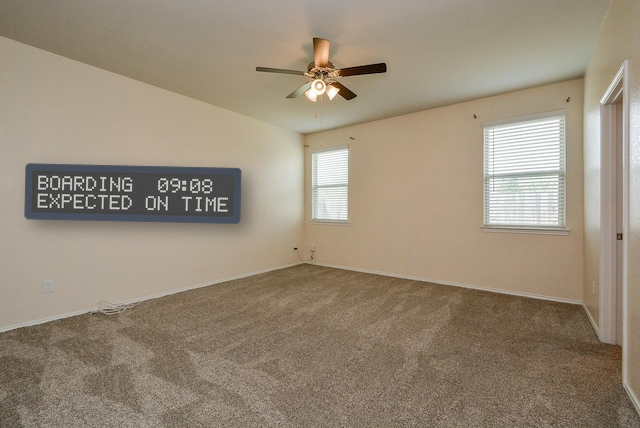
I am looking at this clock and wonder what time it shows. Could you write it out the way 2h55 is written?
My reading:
9h08
